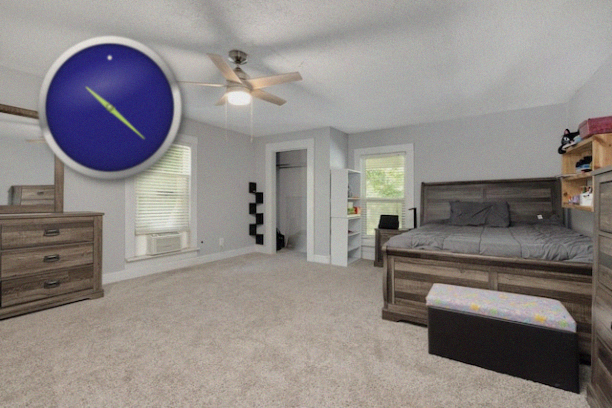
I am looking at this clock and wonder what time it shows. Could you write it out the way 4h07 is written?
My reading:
10h22
